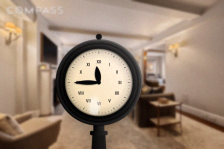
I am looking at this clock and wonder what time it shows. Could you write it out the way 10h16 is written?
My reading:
11h45
